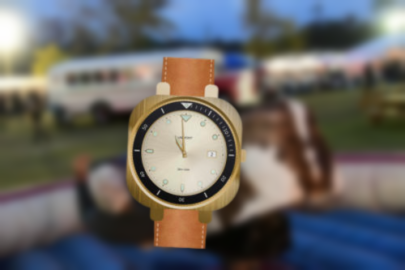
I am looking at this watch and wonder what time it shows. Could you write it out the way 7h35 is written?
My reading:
10h59
